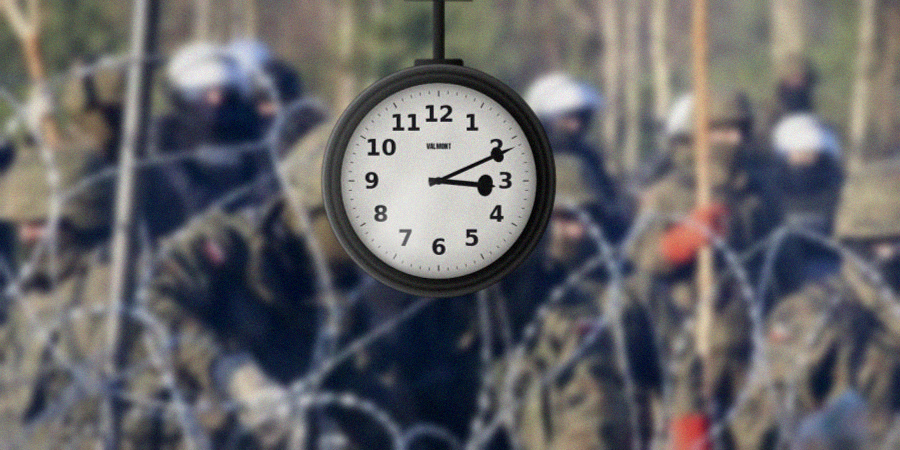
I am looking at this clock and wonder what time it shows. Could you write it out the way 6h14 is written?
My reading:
3h11
